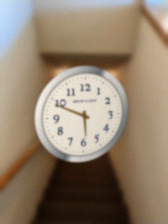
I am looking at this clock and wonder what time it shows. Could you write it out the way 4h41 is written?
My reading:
5h49
